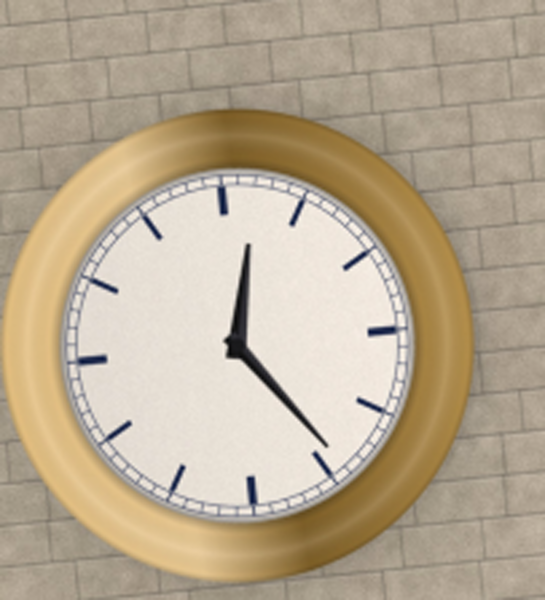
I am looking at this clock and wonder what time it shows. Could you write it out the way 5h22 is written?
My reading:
12h24
